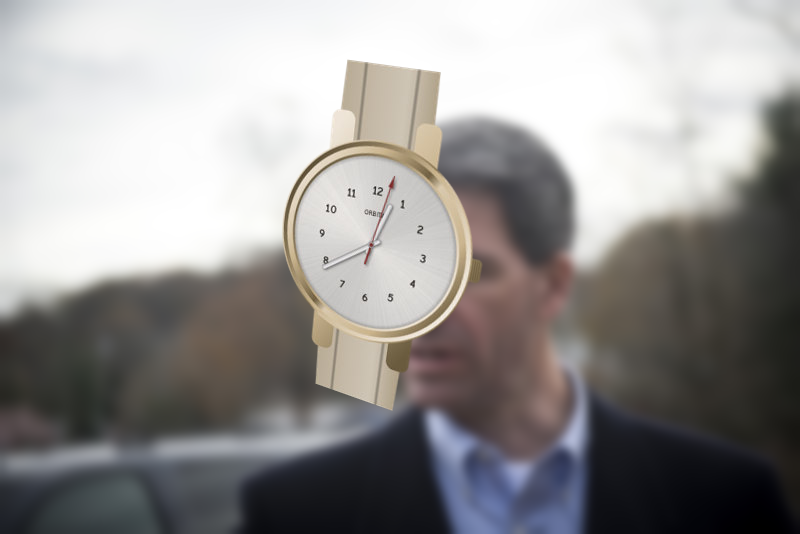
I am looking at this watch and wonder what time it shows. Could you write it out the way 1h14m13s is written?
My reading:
12h39m02s
